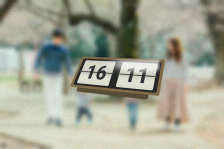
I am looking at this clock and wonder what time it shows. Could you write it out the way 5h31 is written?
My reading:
16h11
